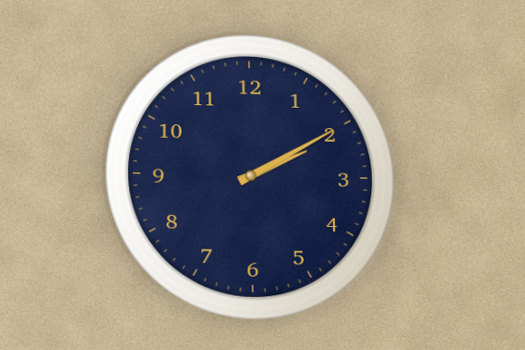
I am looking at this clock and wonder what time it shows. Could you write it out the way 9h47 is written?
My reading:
2h10
